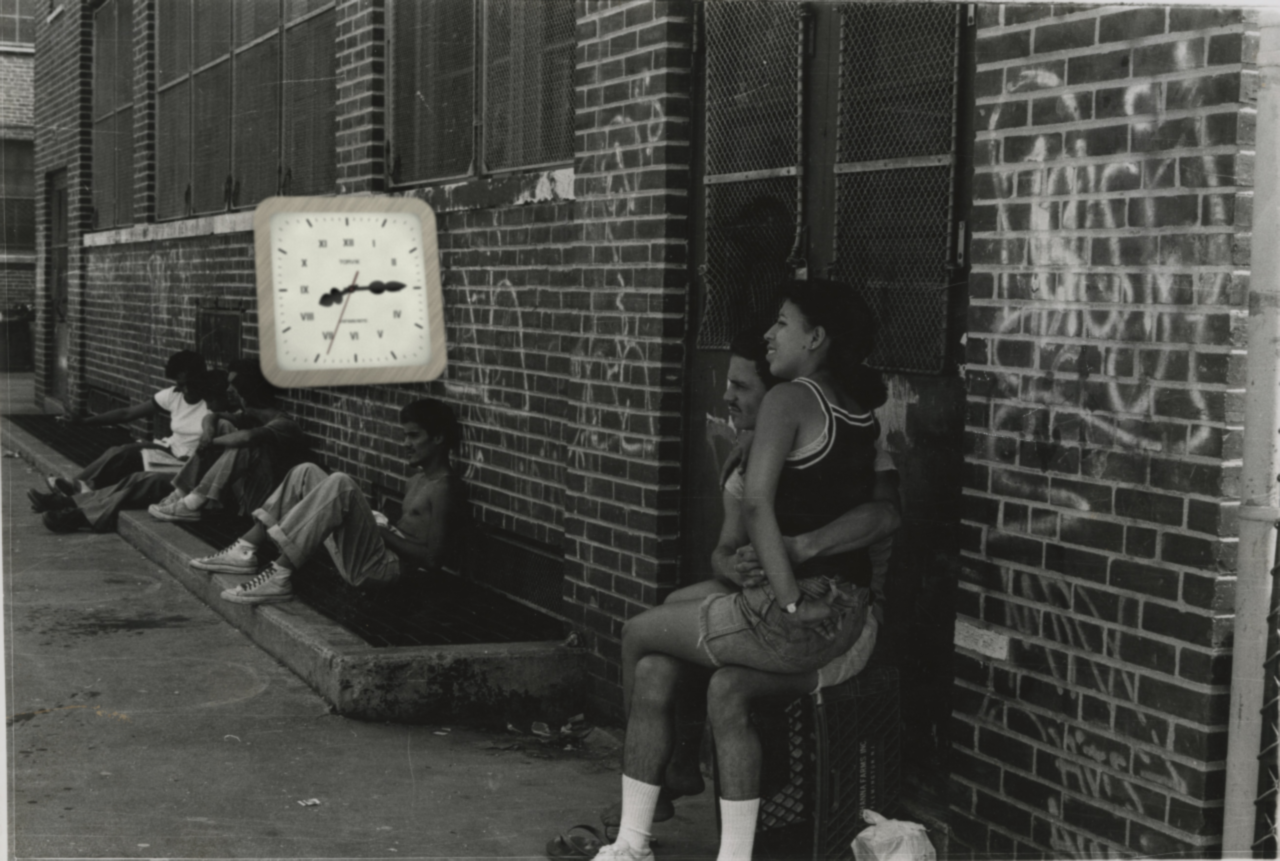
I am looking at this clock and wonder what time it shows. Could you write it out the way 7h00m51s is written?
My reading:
8h14m34s
